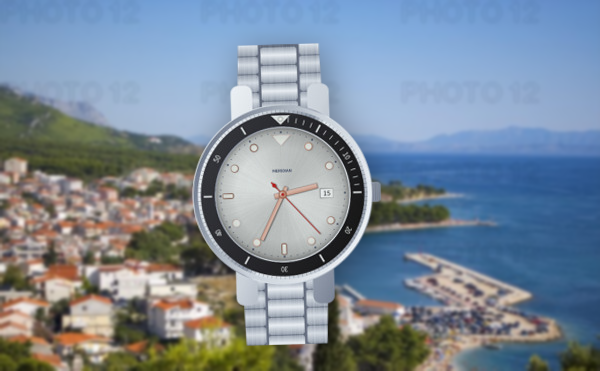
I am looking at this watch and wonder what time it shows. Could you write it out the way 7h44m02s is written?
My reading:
2h34m23s
